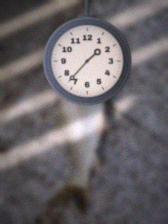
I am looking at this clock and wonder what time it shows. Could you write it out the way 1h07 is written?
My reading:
1h37
